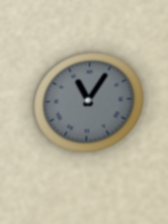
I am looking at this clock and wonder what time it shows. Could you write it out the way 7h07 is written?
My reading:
11h05
